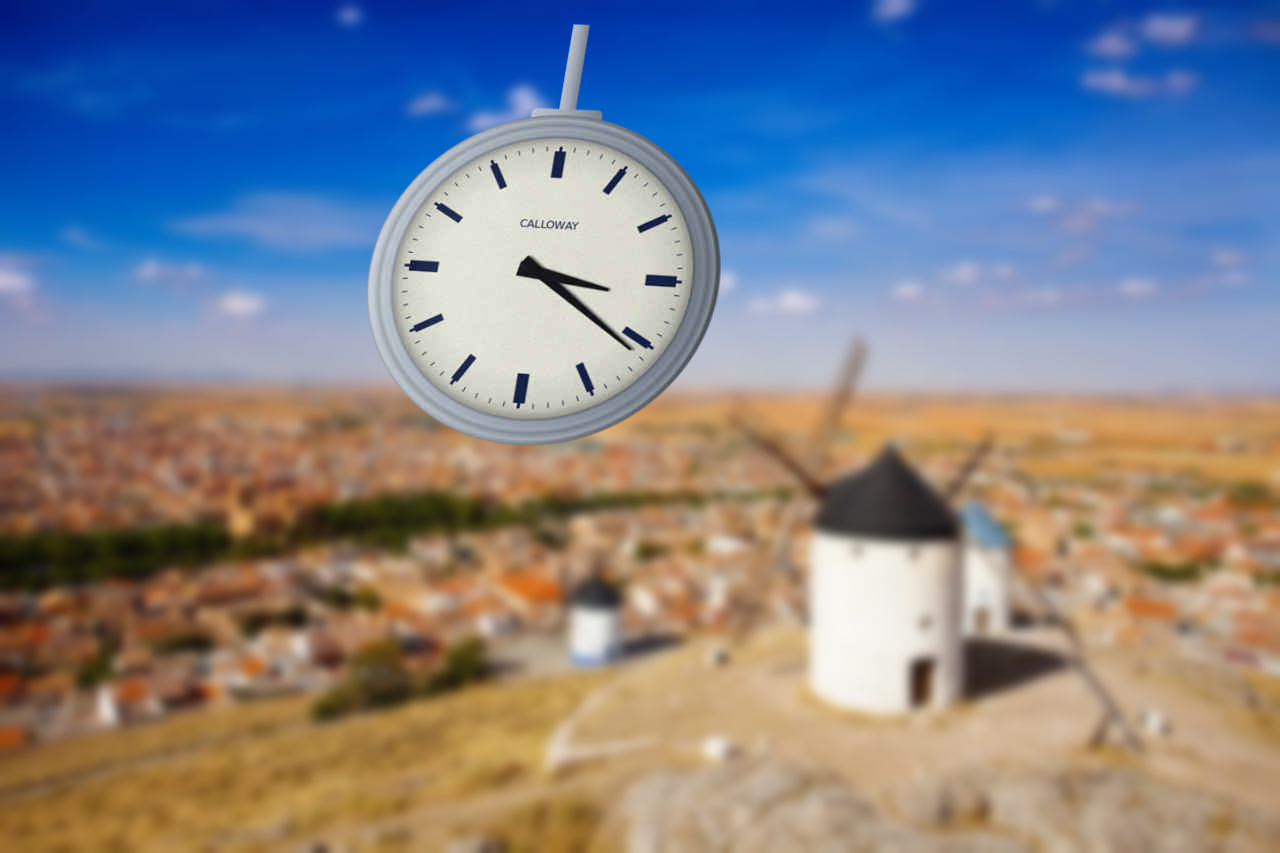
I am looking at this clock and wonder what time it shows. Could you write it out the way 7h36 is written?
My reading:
3h21
